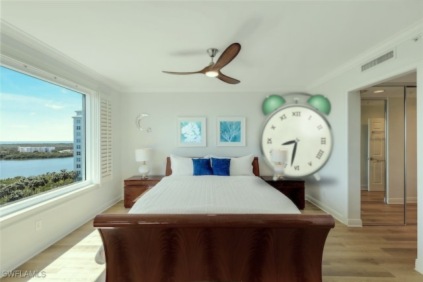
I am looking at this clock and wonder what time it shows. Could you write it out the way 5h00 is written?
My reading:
8h32
